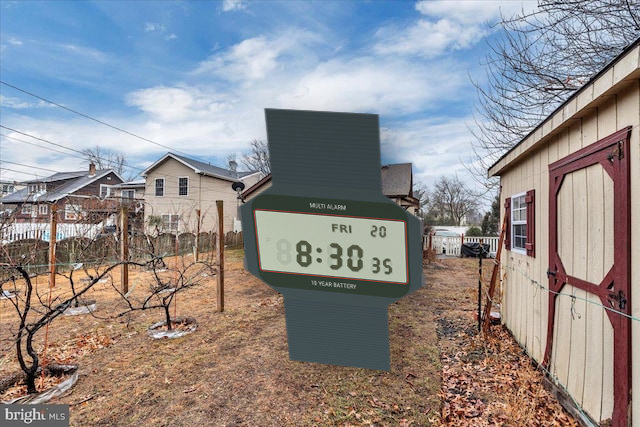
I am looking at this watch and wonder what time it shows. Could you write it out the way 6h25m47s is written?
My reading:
8h30m35s
